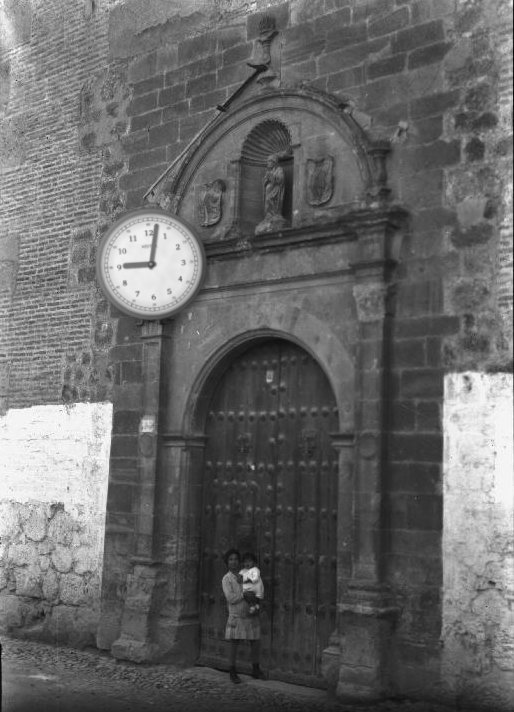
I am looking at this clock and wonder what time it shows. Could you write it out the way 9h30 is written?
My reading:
9h02
